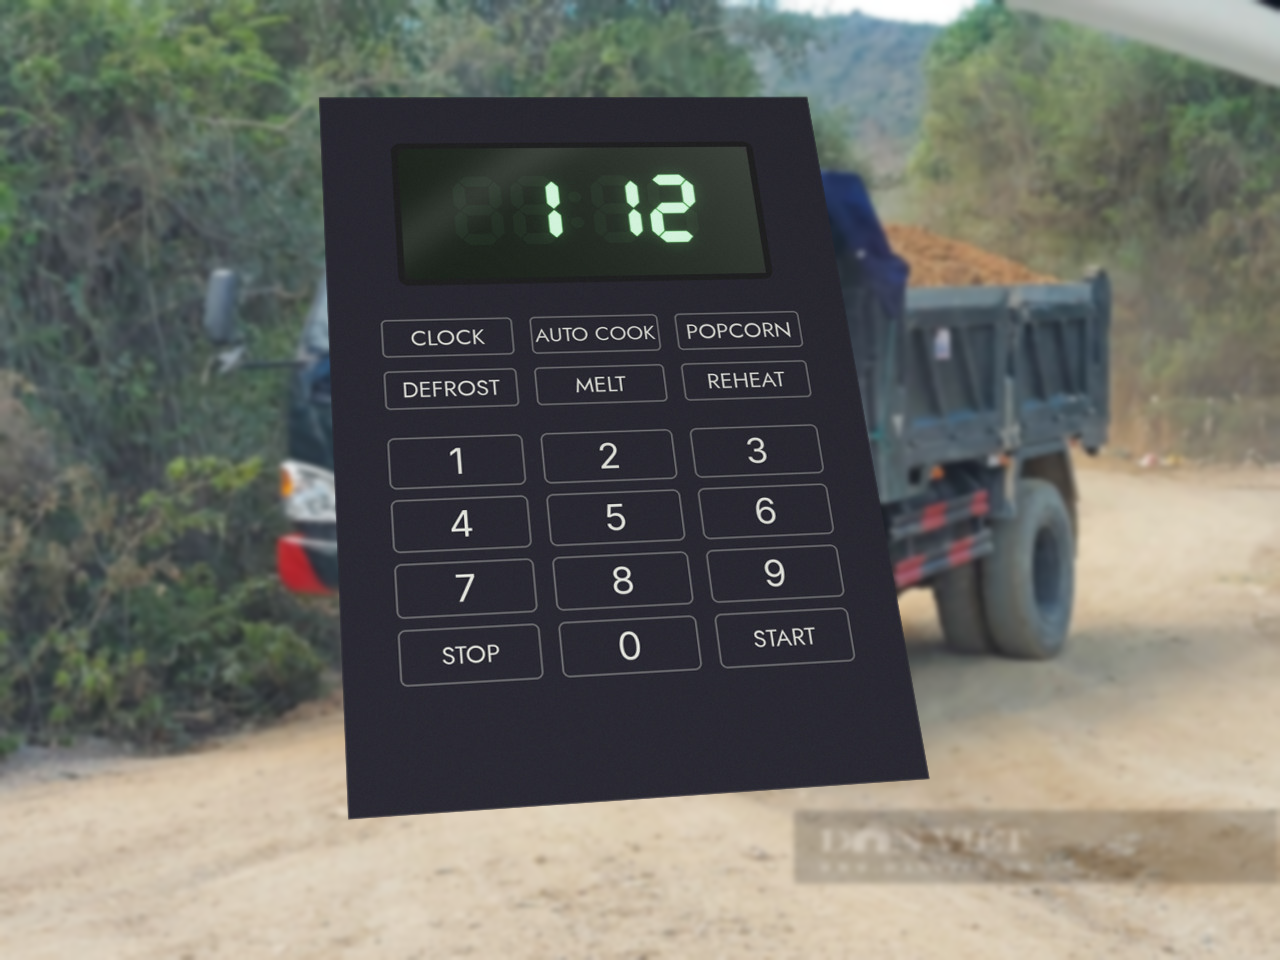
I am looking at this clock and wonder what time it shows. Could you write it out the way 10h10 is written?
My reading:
1h12
